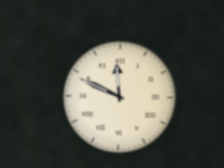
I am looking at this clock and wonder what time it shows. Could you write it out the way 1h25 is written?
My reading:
11h49
